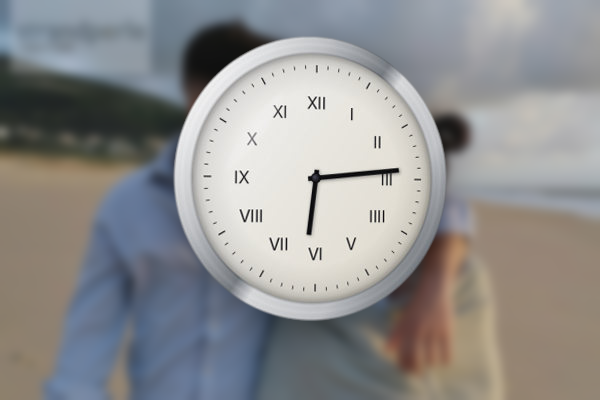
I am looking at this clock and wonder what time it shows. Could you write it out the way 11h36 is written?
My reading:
6h14
